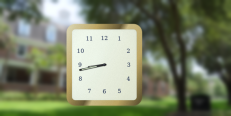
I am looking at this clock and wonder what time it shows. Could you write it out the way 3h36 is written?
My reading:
8h43
